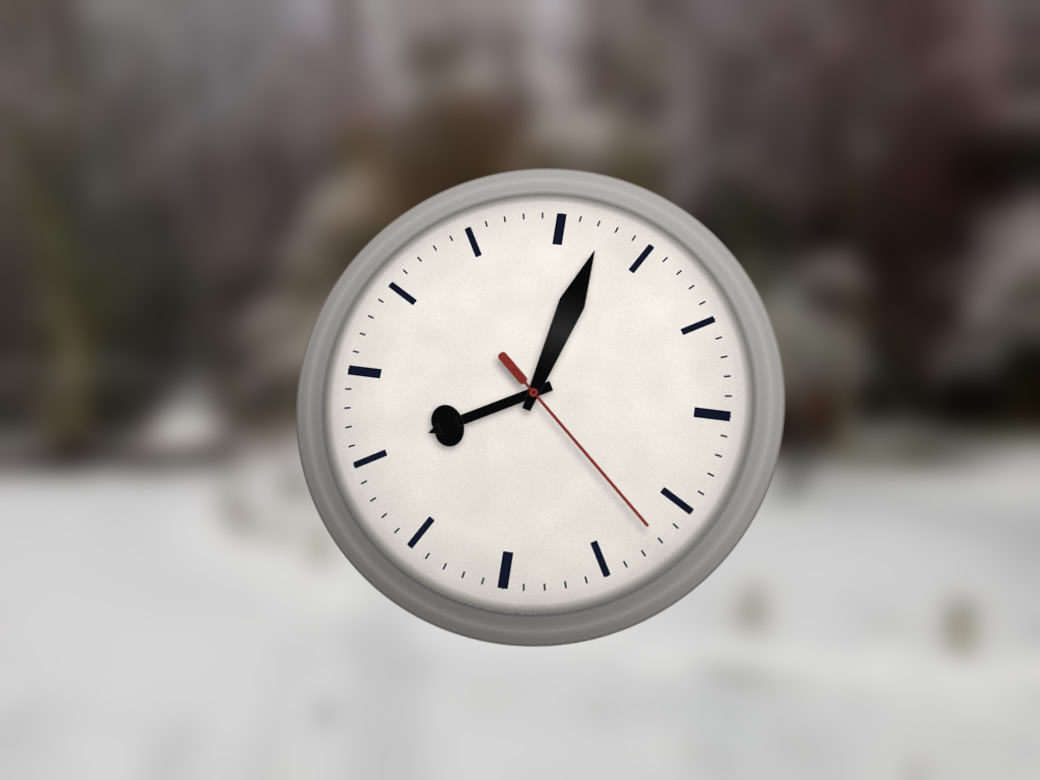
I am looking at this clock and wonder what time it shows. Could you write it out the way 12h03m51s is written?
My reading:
8h02m22s
